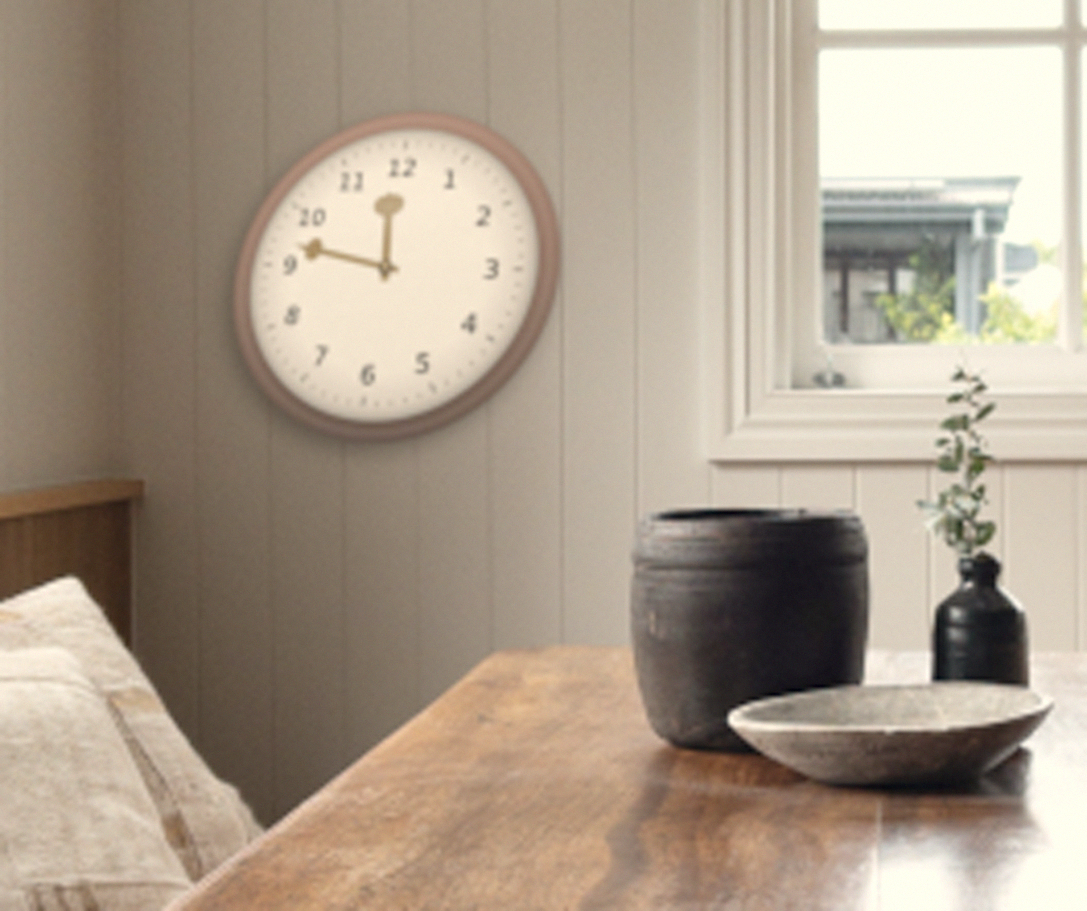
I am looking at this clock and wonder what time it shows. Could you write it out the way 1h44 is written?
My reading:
11h47
